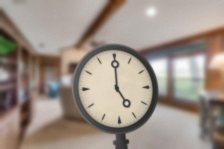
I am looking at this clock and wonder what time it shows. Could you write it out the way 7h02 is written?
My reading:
5h00
